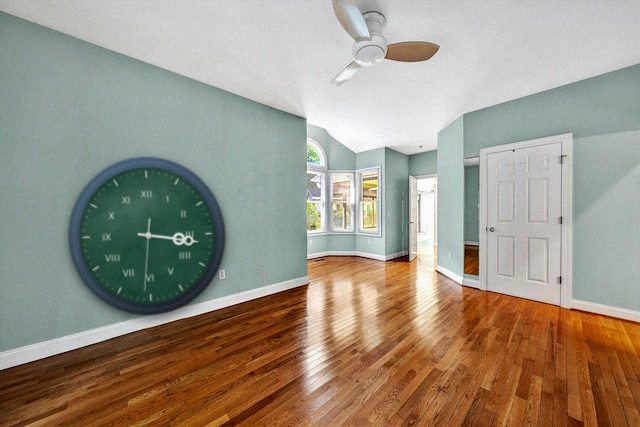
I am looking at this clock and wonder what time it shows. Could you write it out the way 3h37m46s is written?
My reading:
3h16m31s
